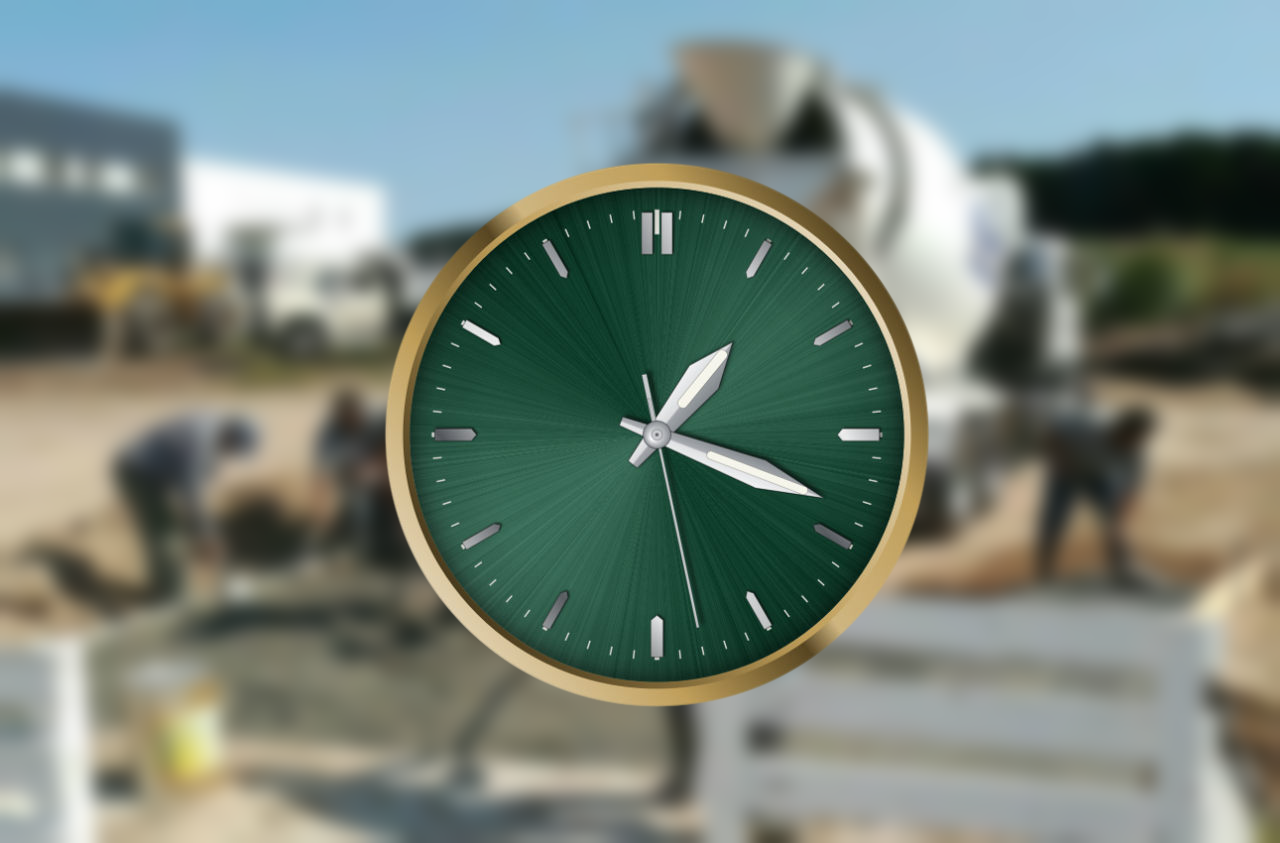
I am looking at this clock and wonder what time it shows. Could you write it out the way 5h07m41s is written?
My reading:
1h18m28s
